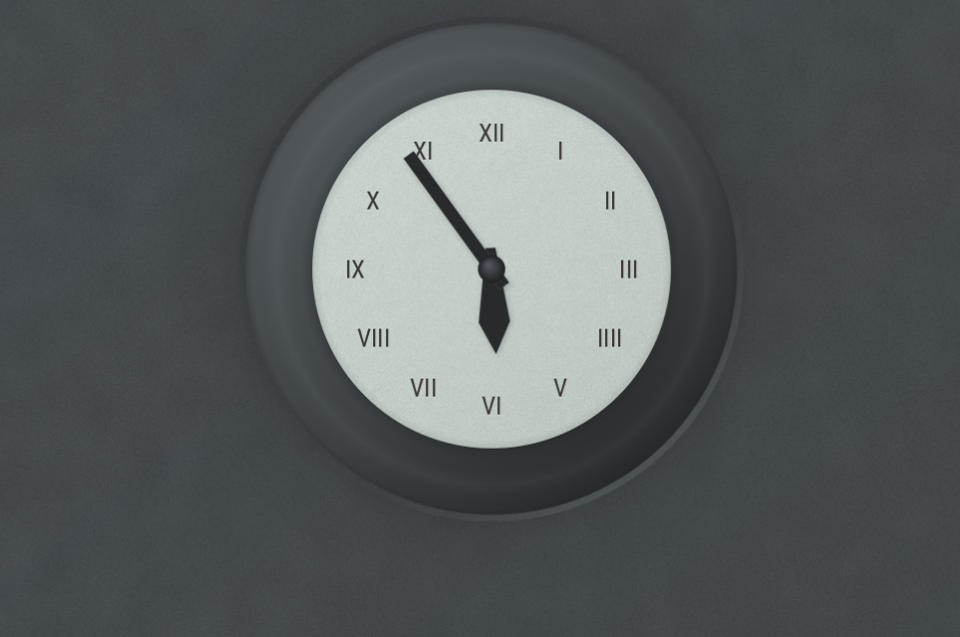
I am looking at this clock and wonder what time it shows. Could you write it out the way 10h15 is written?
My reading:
5h54
